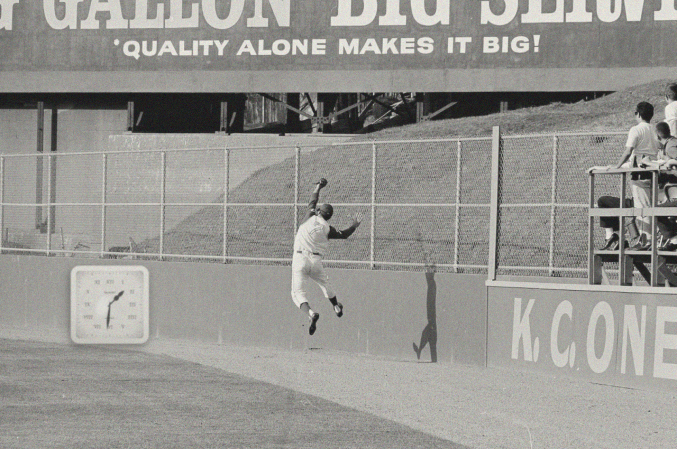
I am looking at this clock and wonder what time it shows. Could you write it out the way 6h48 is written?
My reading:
1h31
